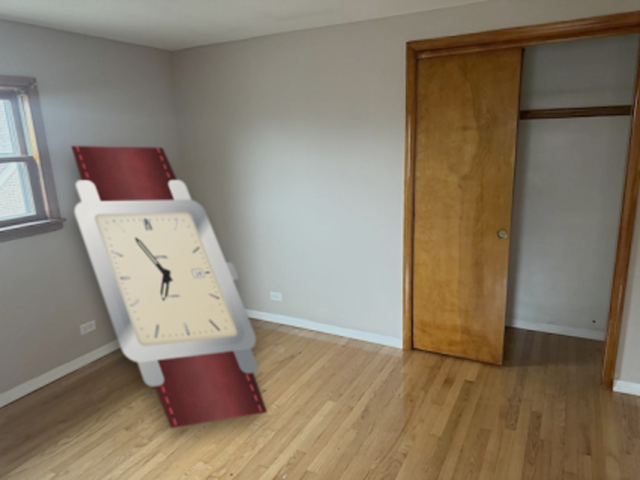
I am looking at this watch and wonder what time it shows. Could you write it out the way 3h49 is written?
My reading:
6h56
